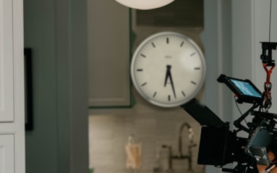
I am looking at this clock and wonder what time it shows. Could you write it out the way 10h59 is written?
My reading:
6h28
